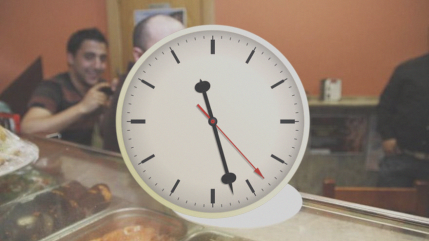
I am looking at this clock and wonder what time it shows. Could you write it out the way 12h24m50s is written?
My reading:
11h27m23s
